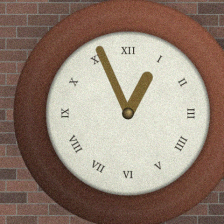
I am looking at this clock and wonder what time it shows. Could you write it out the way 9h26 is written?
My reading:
12h56
